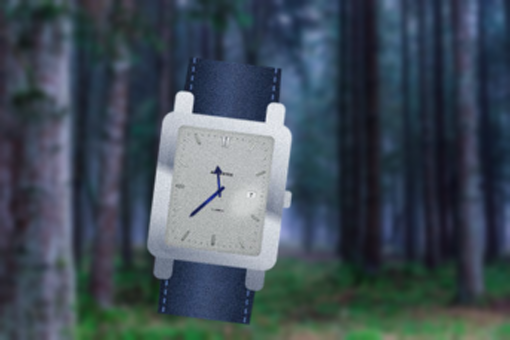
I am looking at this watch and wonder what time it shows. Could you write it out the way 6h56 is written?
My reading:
11h37
